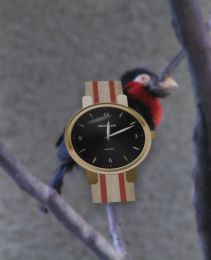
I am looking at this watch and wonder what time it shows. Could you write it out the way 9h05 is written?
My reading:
12h11
